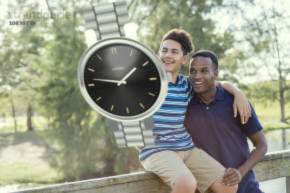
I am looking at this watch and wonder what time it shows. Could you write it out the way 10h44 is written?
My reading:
1h47
